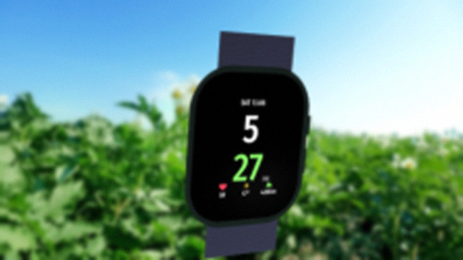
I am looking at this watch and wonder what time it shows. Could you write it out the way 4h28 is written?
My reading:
5h27
